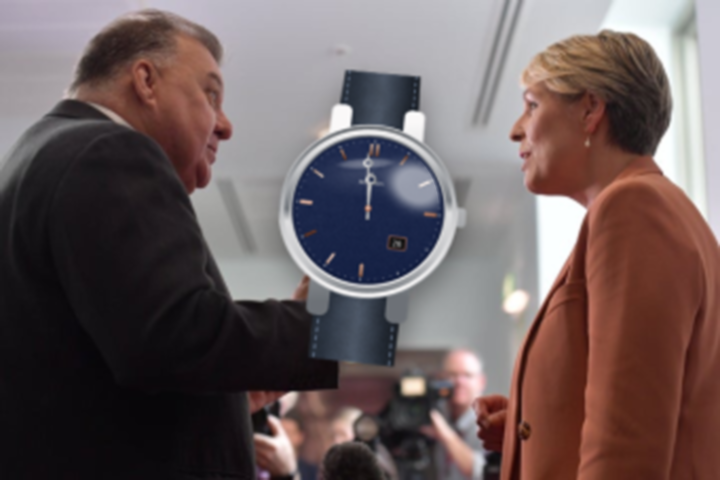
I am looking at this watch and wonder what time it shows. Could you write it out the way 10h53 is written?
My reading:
11h59
